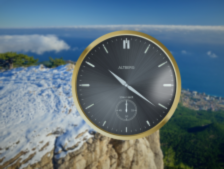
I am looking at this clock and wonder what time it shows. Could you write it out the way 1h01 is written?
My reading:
10h21
